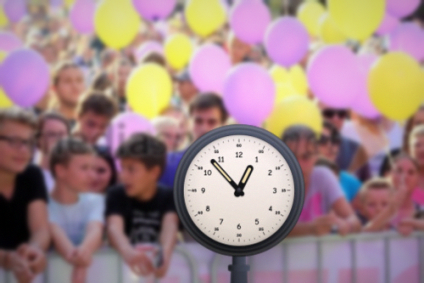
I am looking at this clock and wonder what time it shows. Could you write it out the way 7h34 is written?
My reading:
12h53
